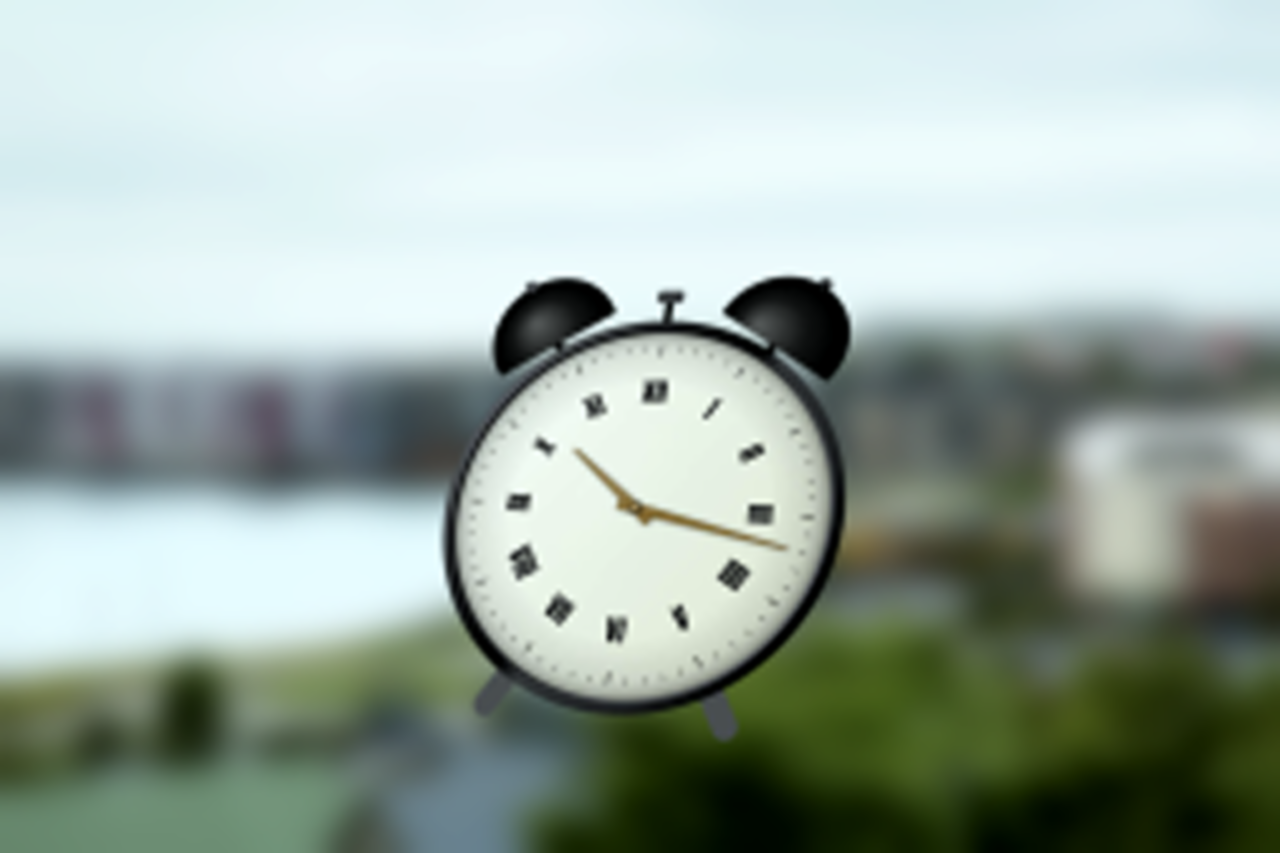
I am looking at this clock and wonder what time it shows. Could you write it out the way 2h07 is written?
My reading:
10h17
